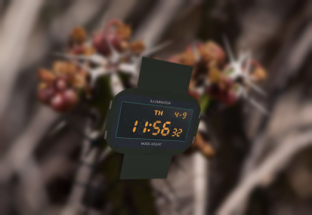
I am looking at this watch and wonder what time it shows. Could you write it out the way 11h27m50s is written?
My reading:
11h56m32s
